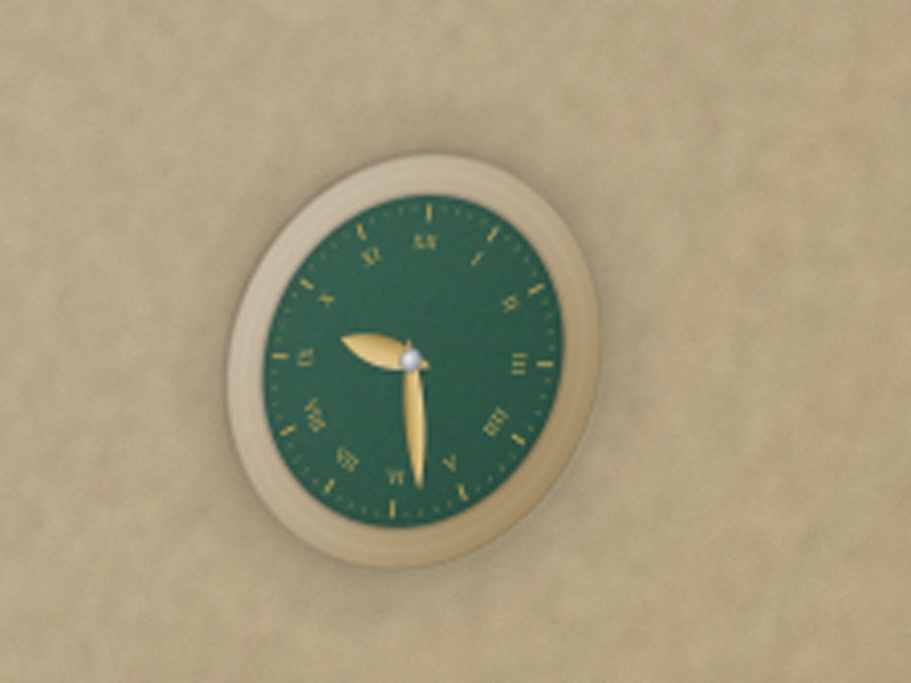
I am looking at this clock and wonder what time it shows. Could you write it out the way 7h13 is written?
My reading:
9h28
